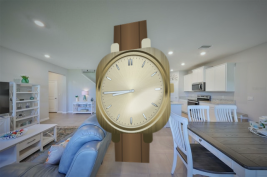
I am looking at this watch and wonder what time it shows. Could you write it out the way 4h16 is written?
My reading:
8h45
